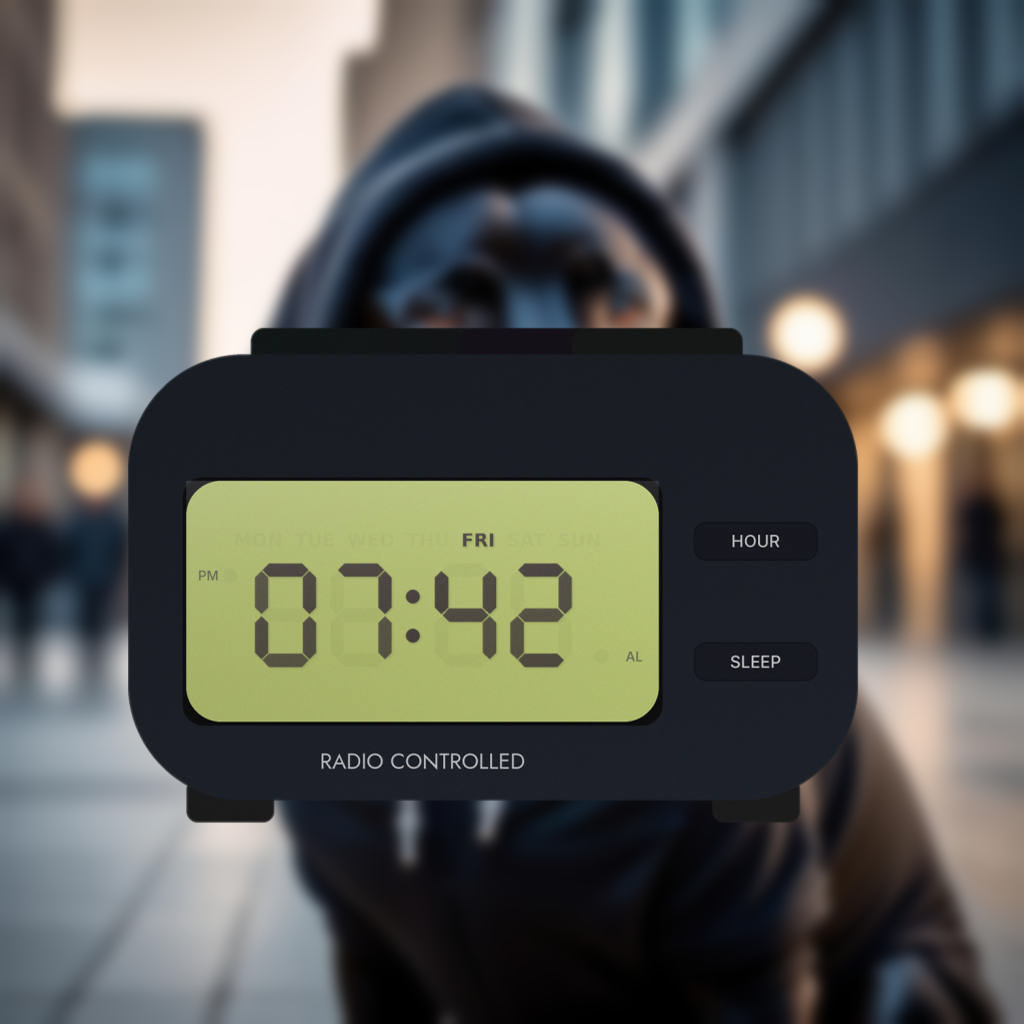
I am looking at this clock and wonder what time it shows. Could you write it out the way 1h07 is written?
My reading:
7h42
